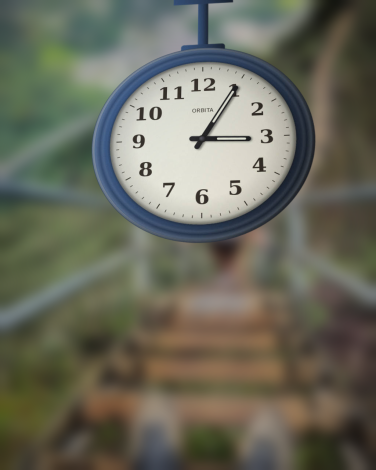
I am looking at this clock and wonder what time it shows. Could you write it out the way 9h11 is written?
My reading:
3h05
